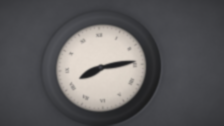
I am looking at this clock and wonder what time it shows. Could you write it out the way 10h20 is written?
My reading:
8h14
